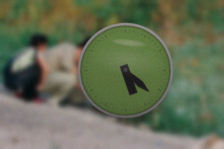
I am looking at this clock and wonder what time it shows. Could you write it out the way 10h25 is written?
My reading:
5h22
